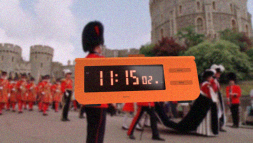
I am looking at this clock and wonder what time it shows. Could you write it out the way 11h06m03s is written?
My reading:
11h15m02s
